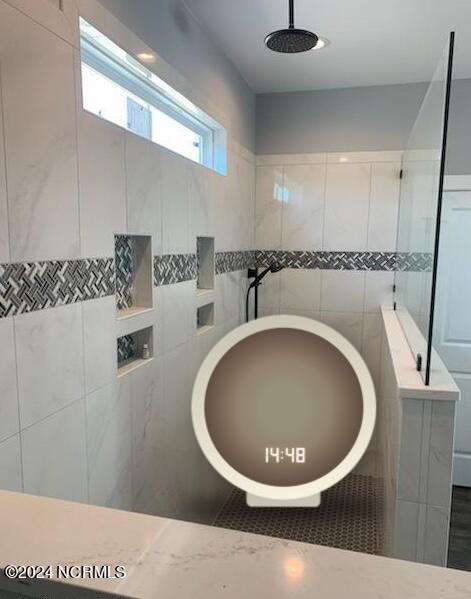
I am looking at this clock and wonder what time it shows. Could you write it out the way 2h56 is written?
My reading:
14h48
